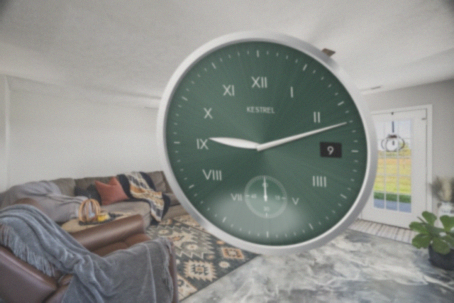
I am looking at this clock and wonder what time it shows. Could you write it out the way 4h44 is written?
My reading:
9h12
